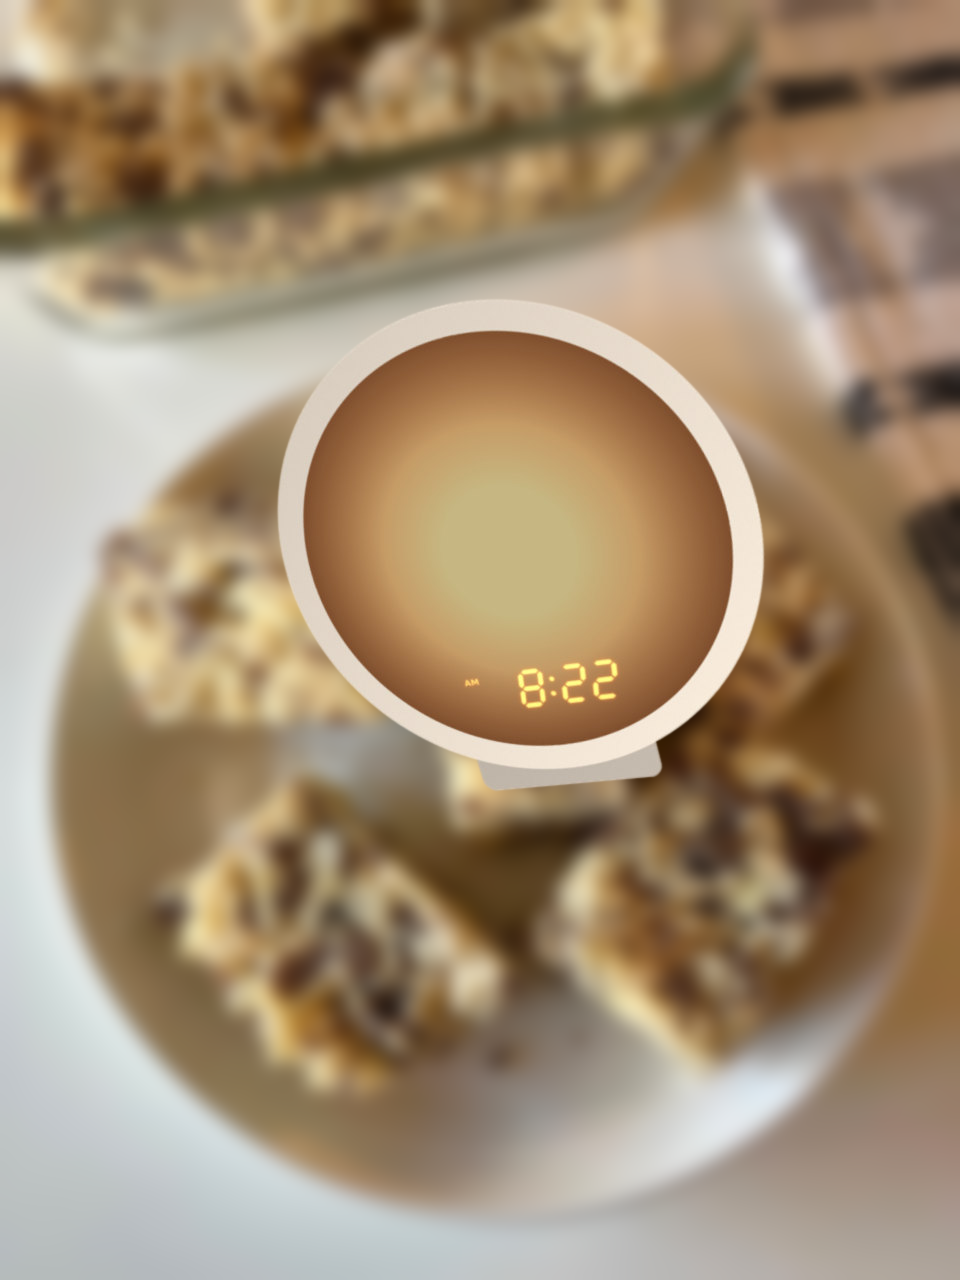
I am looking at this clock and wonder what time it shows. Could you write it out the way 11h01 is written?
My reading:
8h22
